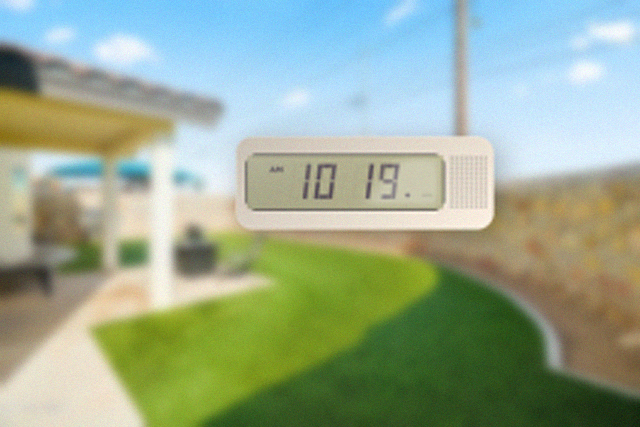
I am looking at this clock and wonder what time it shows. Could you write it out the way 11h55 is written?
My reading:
10h19
